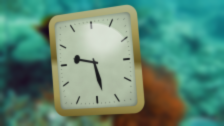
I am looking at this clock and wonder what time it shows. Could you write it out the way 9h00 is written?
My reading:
9h28
